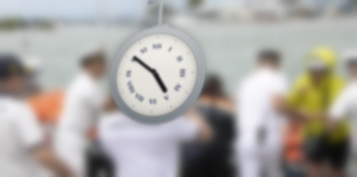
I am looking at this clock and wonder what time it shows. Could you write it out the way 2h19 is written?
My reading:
4h51
